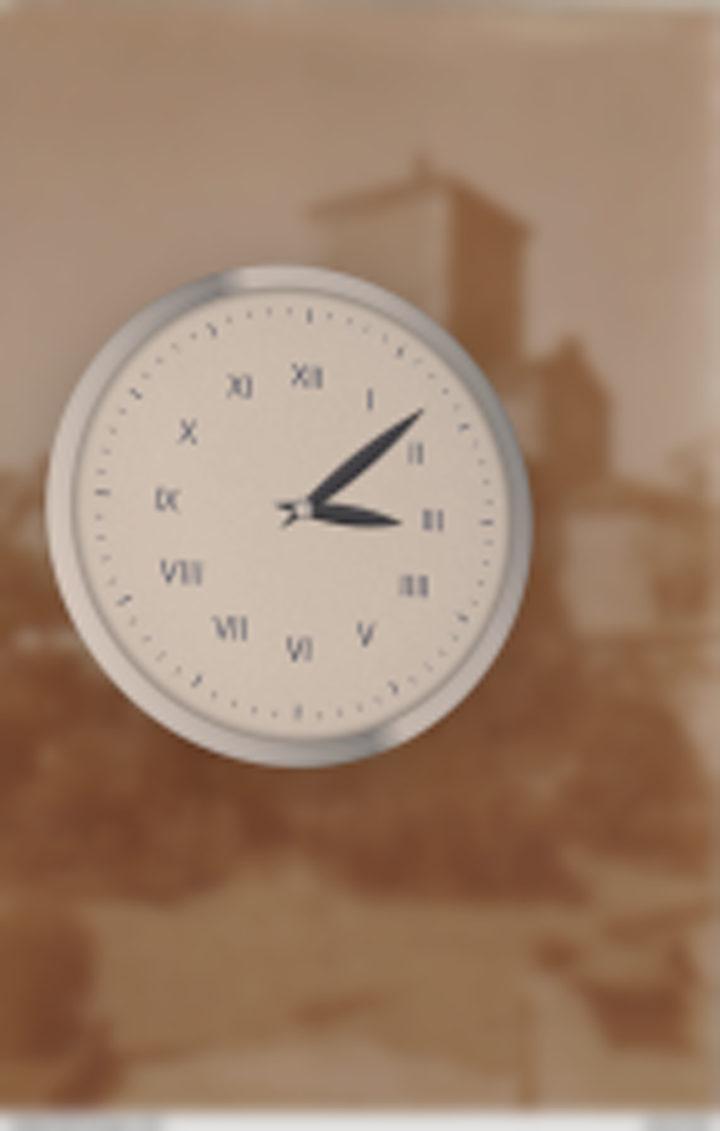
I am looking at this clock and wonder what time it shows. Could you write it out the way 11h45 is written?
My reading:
3h08
